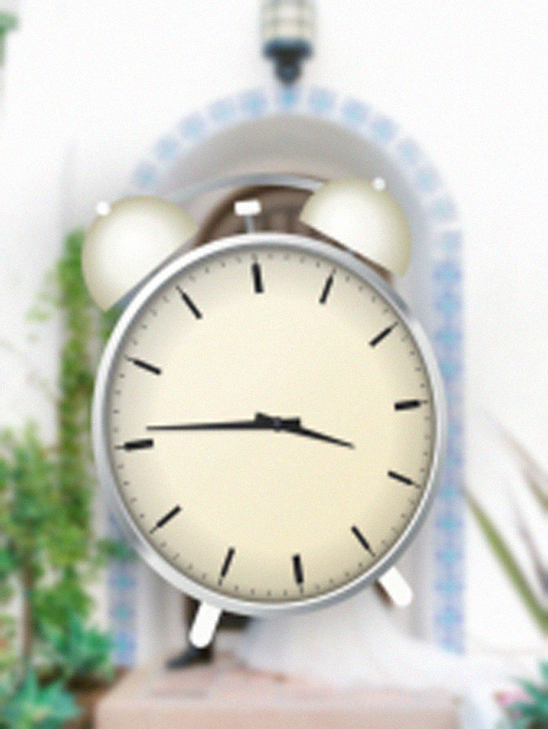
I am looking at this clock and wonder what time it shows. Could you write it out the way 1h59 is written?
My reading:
3h46
